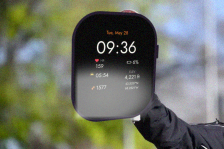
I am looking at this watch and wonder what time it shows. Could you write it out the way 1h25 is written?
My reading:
9h36
